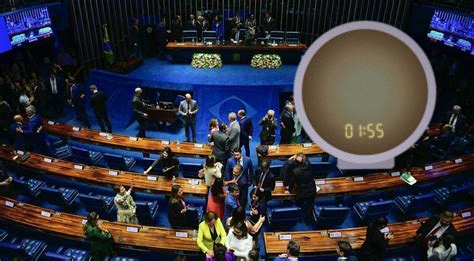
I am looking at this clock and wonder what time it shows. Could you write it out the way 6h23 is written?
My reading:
1h55
